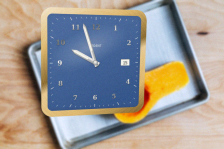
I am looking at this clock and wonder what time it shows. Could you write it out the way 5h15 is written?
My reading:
9h57
